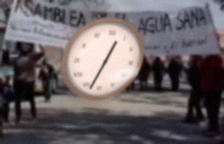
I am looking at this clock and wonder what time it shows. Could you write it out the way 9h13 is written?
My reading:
12h33
